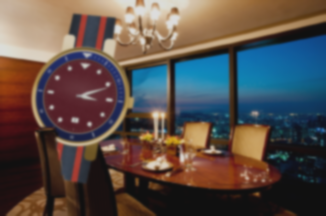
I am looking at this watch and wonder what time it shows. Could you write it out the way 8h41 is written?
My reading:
3h11
